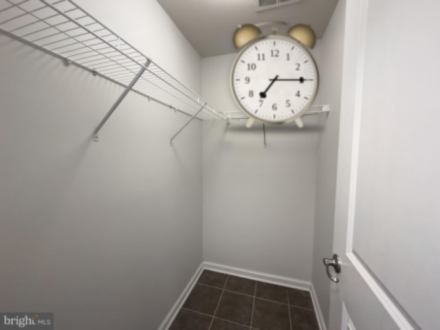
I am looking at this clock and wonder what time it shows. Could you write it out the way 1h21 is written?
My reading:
7h15
